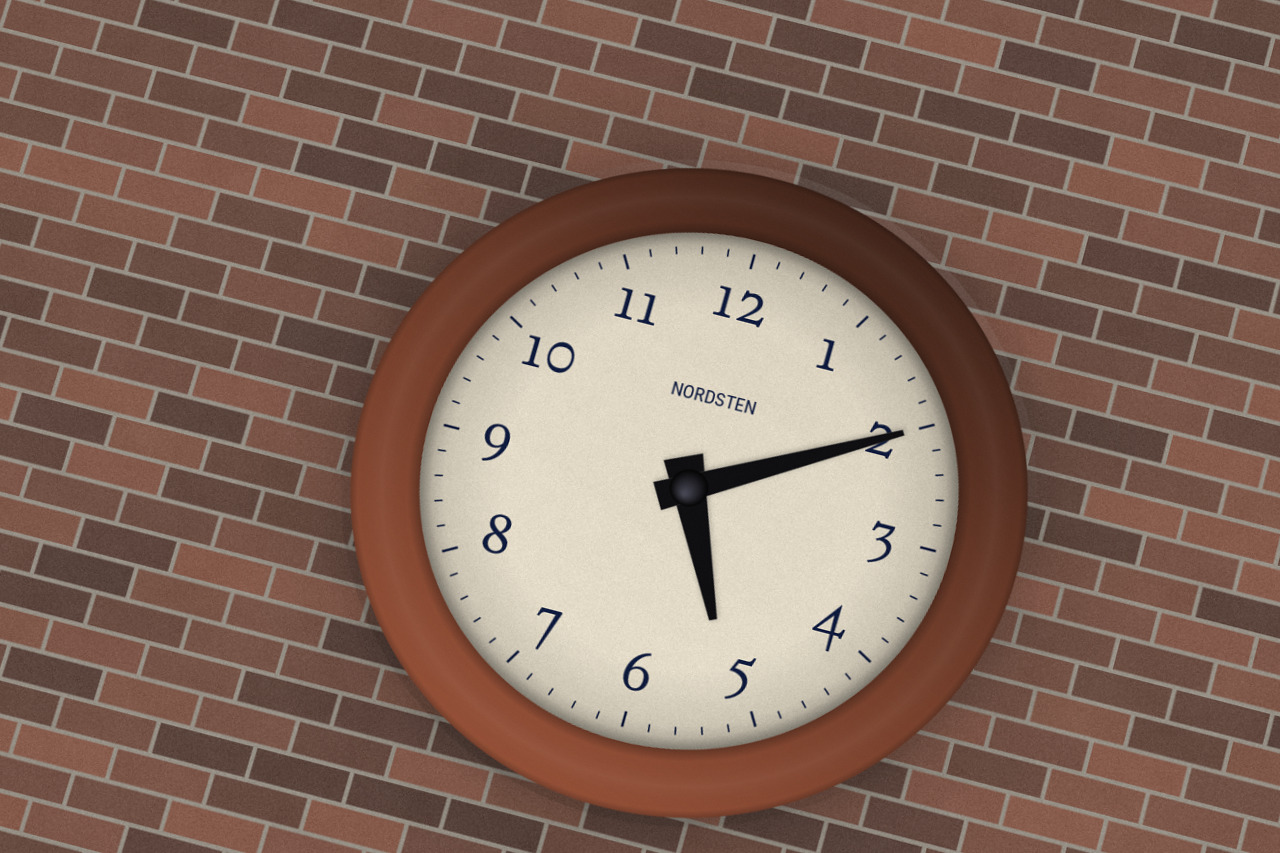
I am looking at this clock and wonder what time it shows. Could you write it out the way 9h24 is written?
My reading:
5h10
